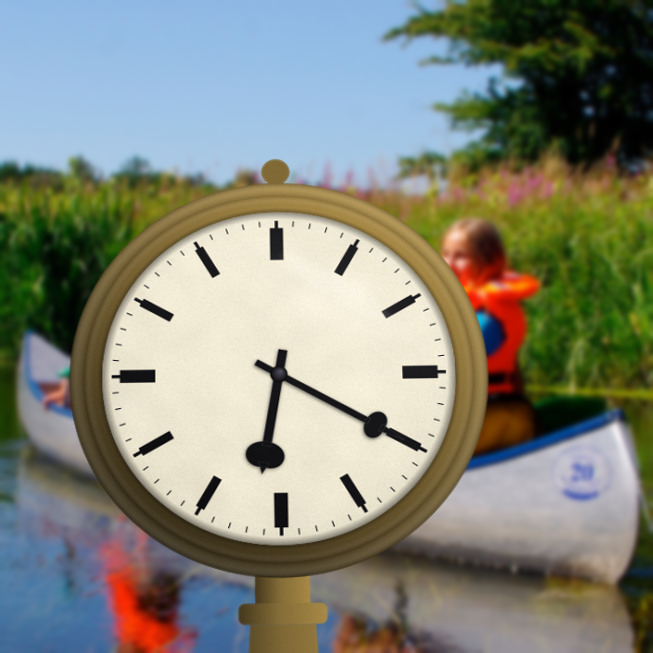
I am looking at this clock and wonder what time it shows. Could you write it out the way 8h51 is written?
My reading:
6h20
